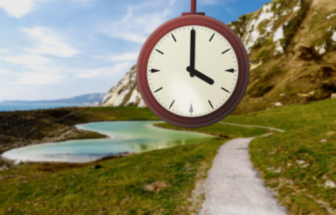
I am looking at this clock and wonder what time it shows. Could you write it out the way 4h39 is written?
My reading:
4h00
